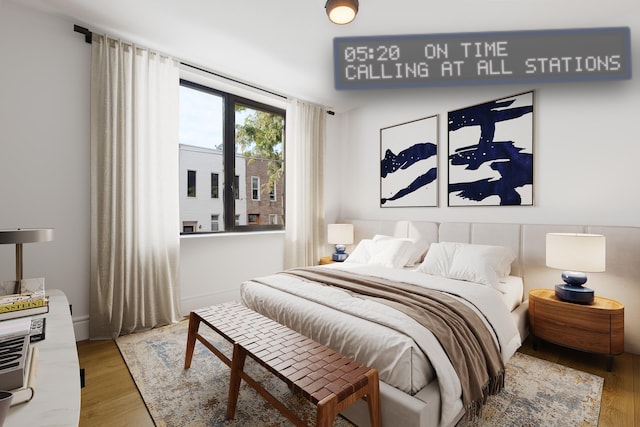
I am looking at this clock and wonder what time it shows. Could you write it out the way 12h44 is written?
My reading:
5h20
